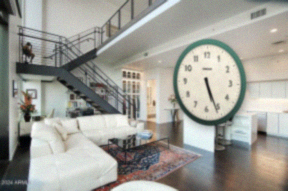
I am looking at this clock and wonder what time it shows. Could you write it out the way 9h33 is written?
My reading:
5h26
